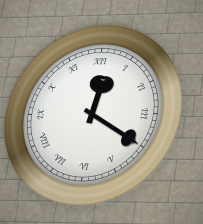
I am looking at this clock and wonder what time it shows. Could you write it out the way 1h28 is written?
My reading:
12h20
